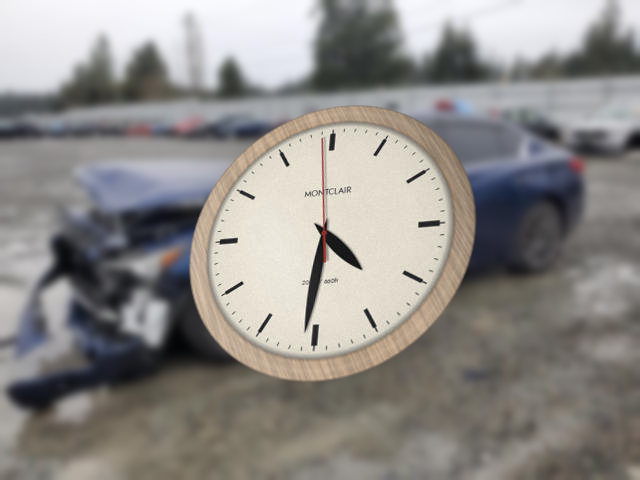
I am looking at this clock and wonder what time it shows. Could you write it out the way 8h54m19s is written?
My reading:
4h30m59s
